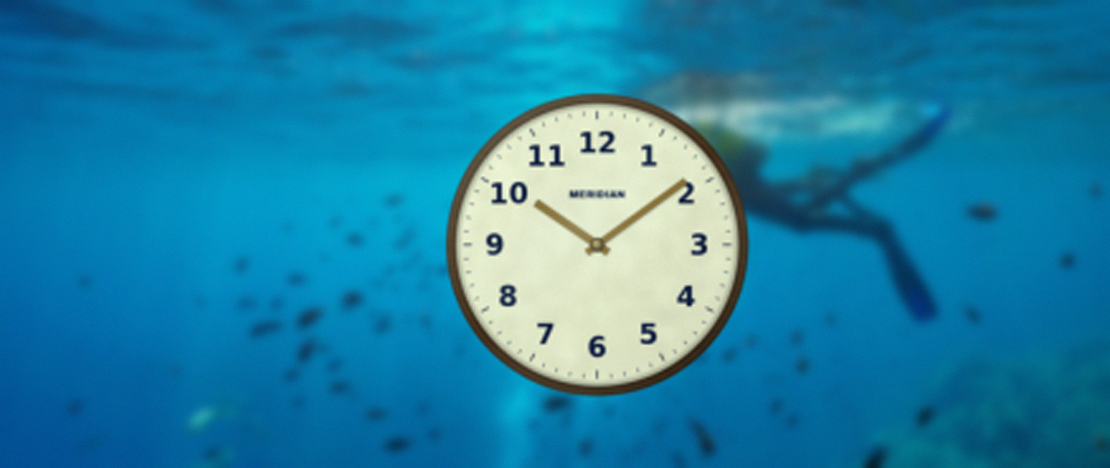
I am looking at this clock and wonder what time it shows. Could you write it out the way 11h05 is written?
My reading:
10h09
